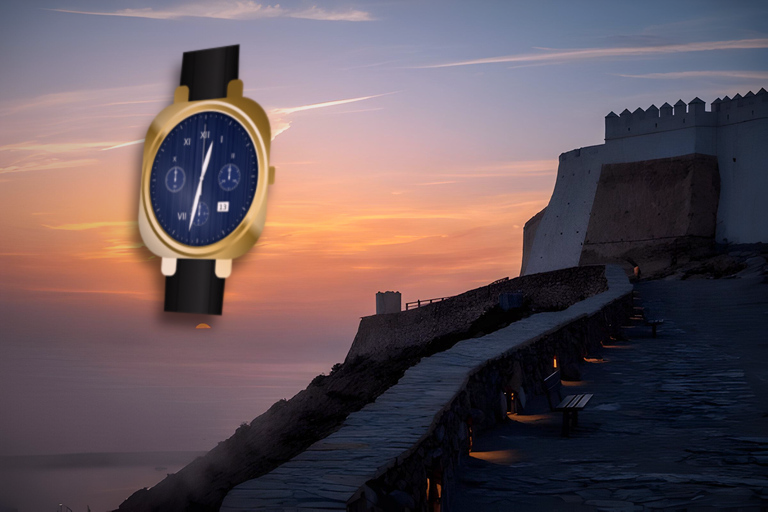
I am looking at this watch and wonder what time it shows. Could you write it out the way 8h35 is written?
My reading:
12h32
